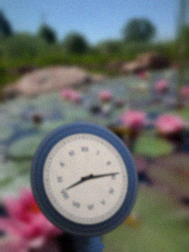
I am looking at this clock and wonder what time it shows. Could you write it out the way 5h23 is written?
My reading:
8h14
